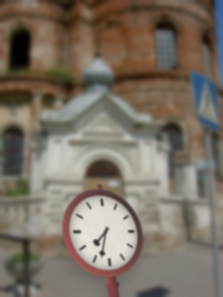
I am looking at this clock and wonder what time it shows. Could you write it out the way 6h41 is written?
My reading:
7h33
